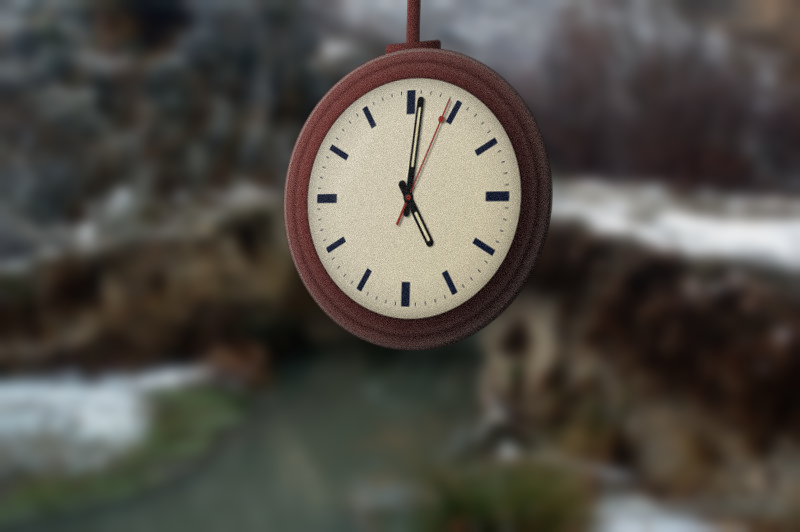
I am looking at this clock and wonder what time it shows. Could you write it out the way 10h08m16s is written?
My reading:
5h01m04s
